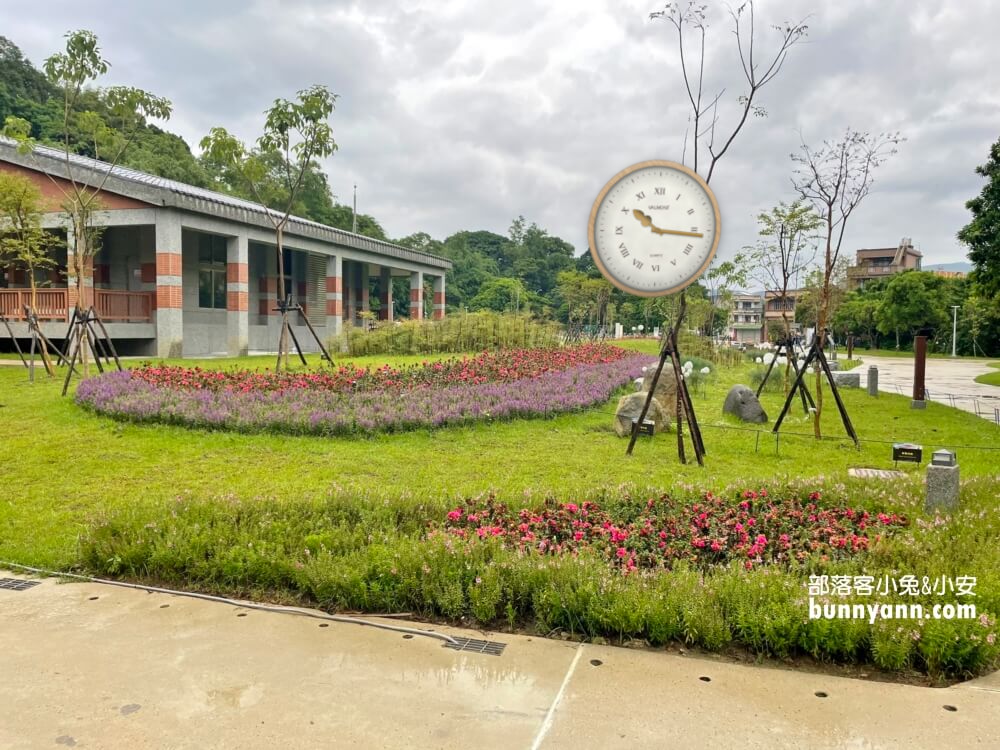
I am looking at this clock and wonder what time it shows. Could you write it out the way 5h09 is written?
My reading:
10h16
